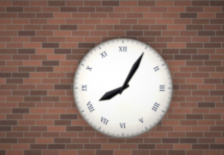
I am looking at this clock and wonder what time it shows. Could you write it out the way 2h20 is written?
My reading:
8h05
